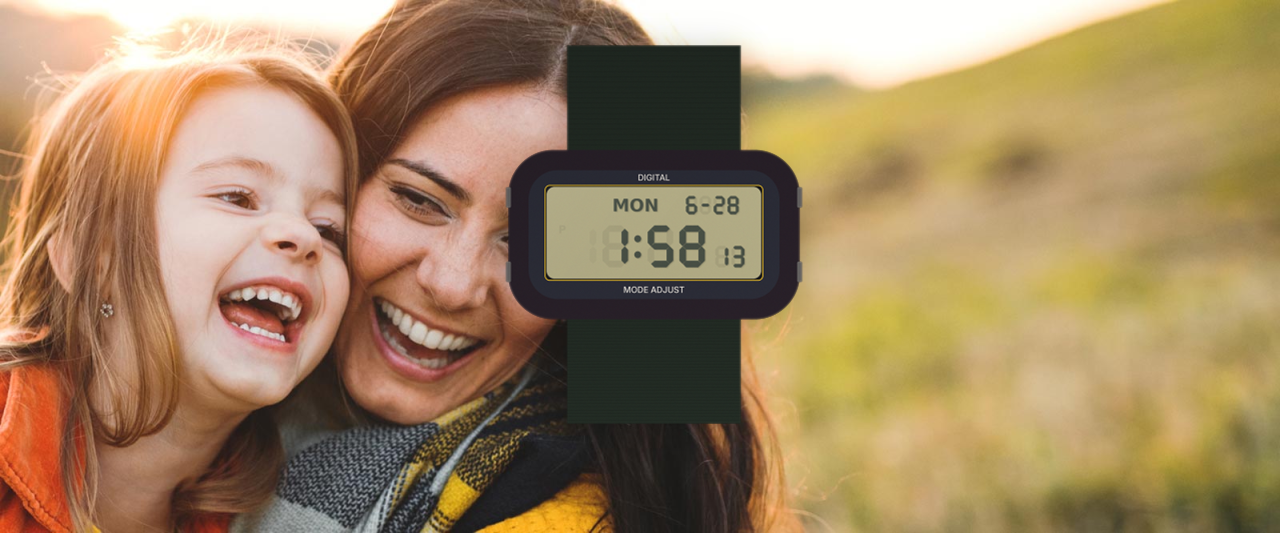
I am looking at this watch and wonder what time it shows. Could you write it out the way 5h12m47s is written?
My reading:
1h58m13s
